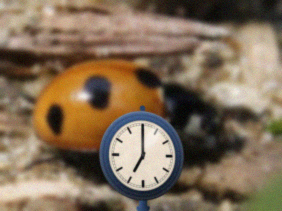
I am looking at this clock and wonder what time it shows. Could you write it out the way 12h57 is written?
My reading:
7h00
